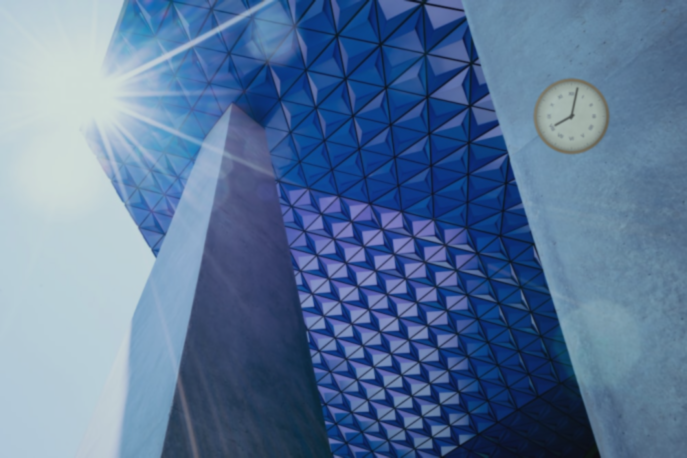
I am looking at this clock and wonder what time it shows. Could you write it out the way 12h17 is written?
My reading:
8h02
